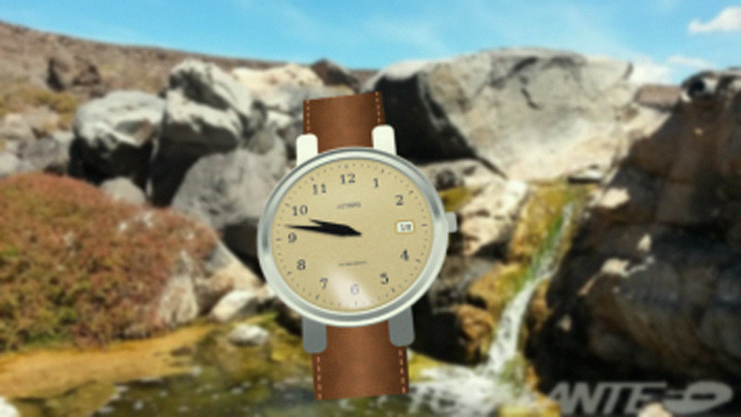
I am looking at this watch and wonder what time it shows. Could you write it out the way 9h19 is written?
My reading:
9h47
